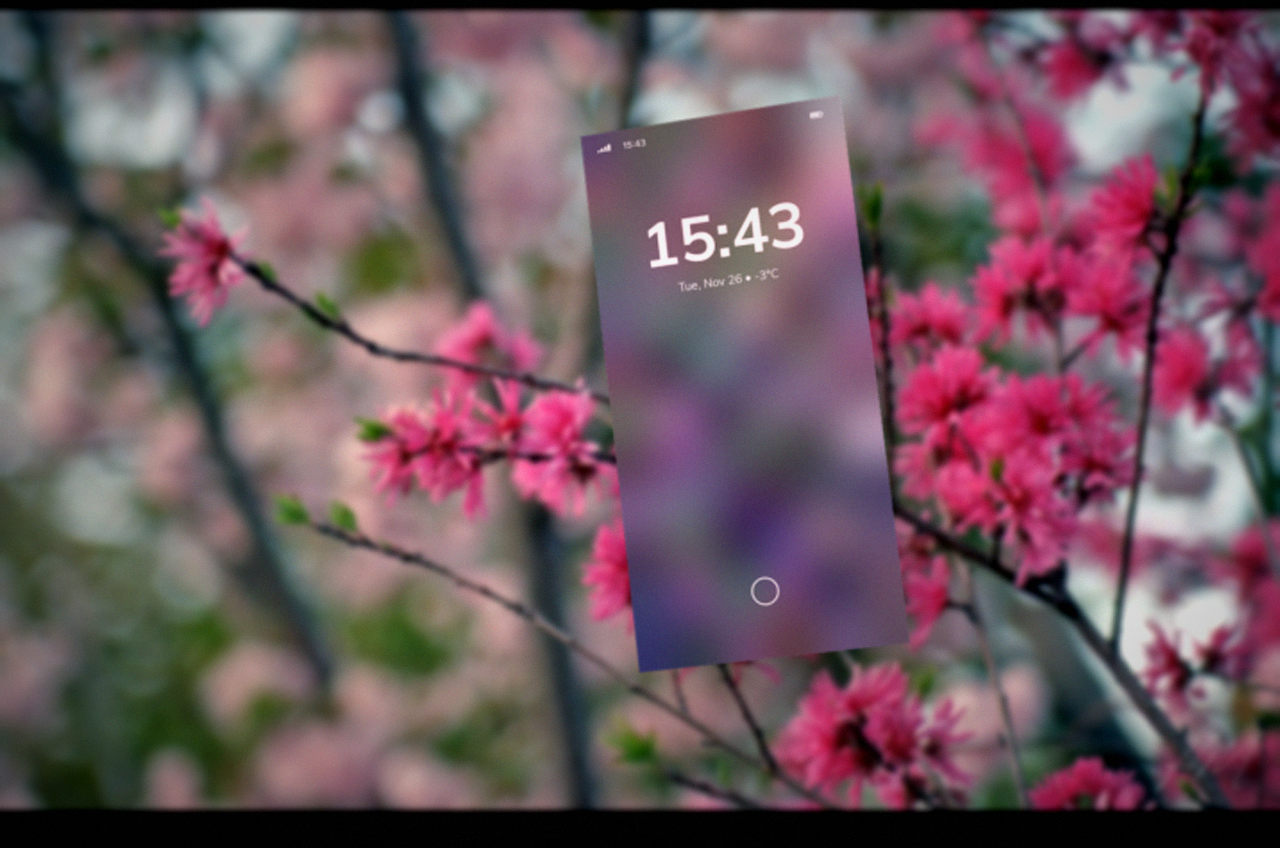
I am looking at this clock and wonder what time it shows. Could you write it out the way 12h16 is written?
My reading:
15h43
